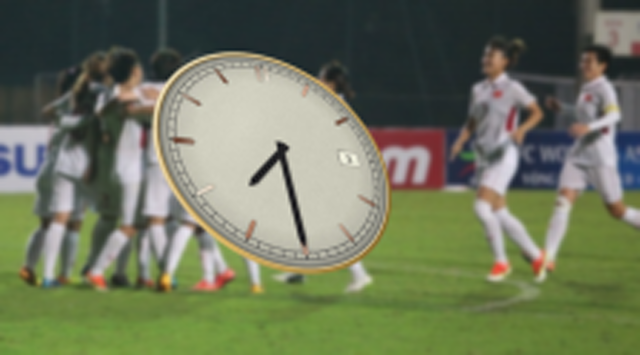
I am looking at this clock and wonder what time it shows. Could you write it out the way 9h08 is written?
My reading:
7h30
